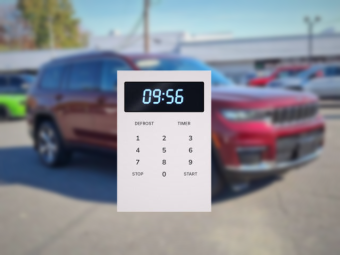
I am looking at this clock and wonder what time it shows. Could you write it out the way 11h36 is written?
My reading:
9h56
